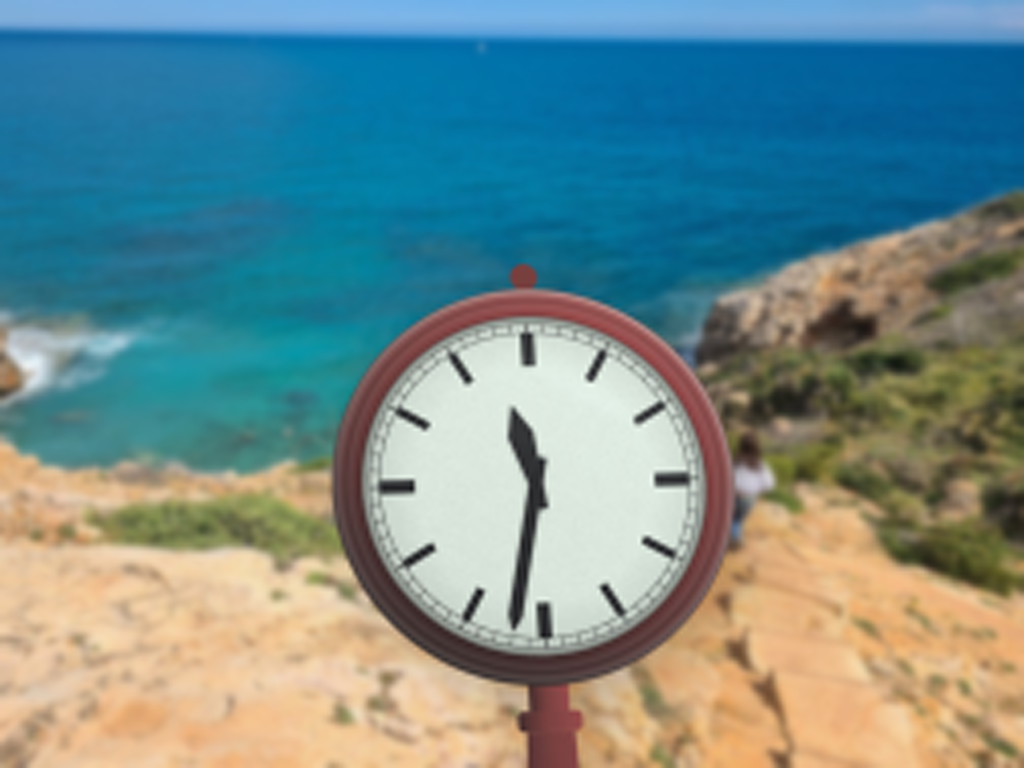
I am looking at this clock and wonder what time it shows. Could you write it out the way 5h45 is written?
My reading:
11h32
